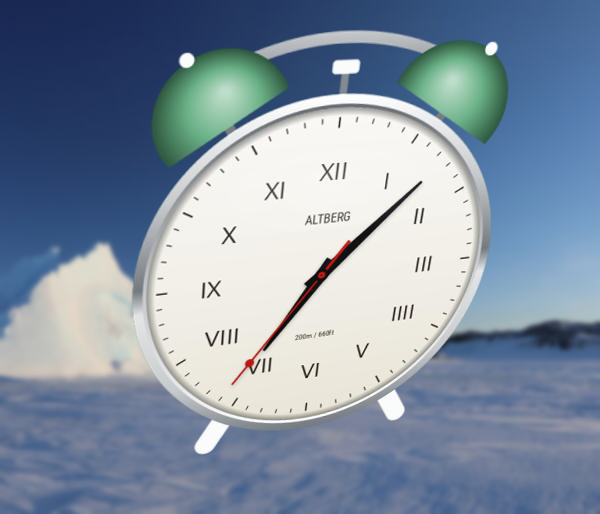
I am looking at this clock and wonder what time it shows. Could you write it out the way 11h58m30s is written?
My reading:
7h07m36s
